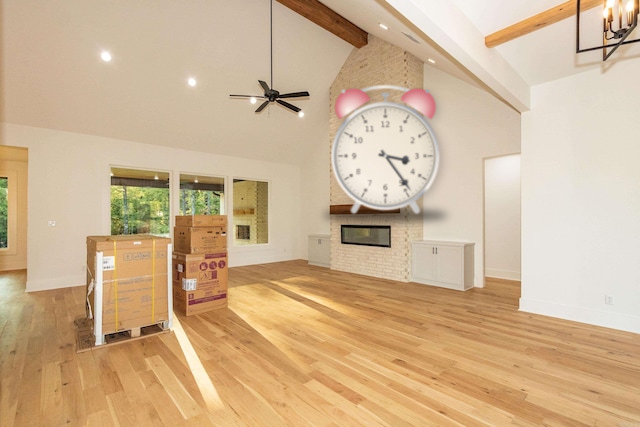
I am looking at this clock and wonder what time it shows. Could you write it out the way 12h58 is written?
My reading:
3h24
